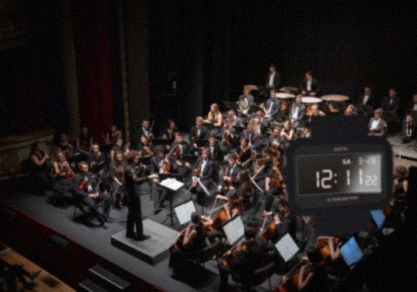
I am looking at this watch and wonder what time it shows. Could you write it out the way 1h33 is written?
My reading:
12h11
